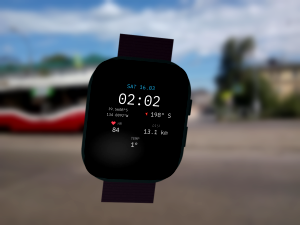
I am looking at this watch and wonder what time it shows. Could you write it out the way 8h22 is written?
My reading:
2h02
